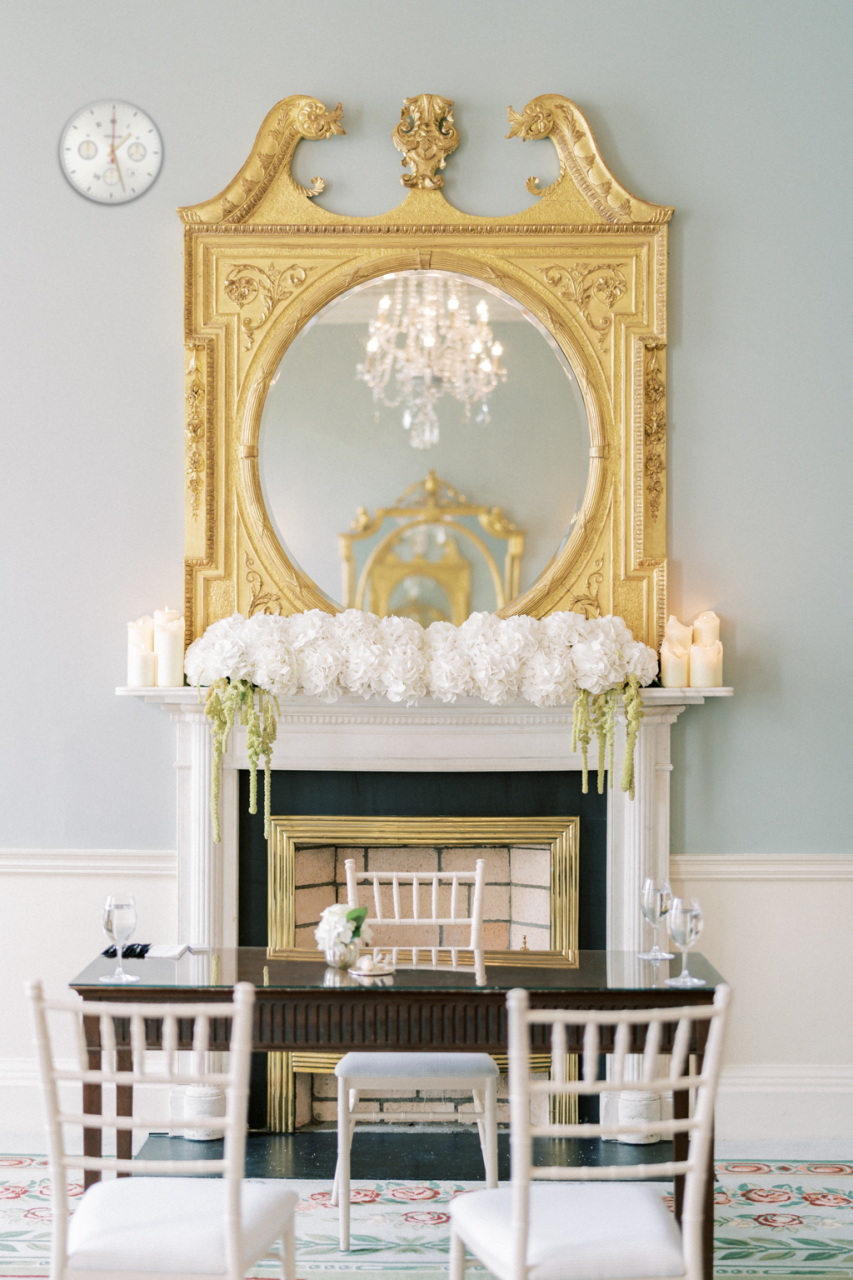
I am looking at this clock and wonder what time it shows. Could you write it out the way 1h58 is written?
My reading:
1h27
